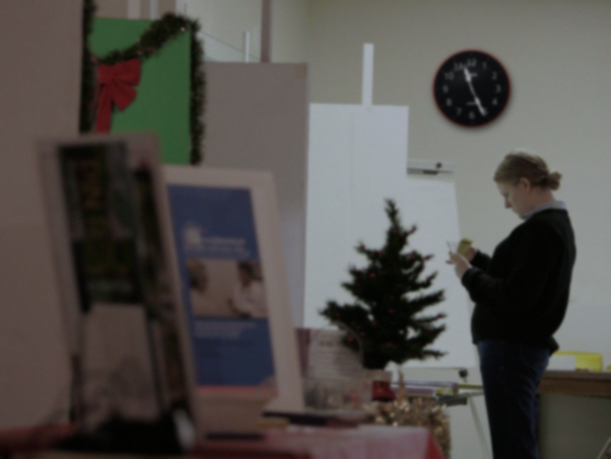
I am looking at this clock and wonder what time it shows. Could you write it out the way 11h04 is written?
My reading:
11h26
